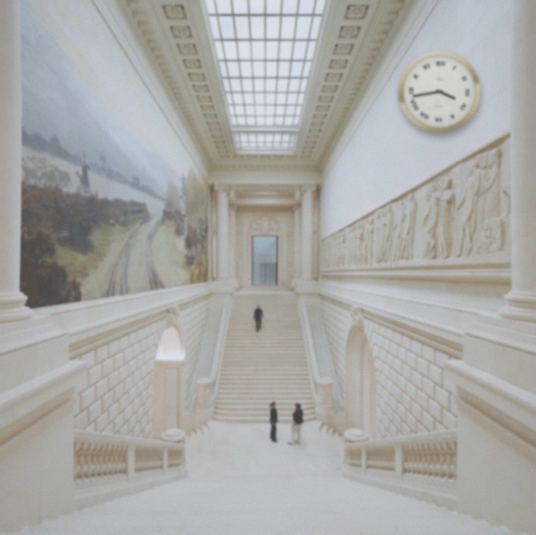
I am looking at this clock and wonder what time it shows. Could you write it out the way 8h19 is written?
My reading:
3h43
